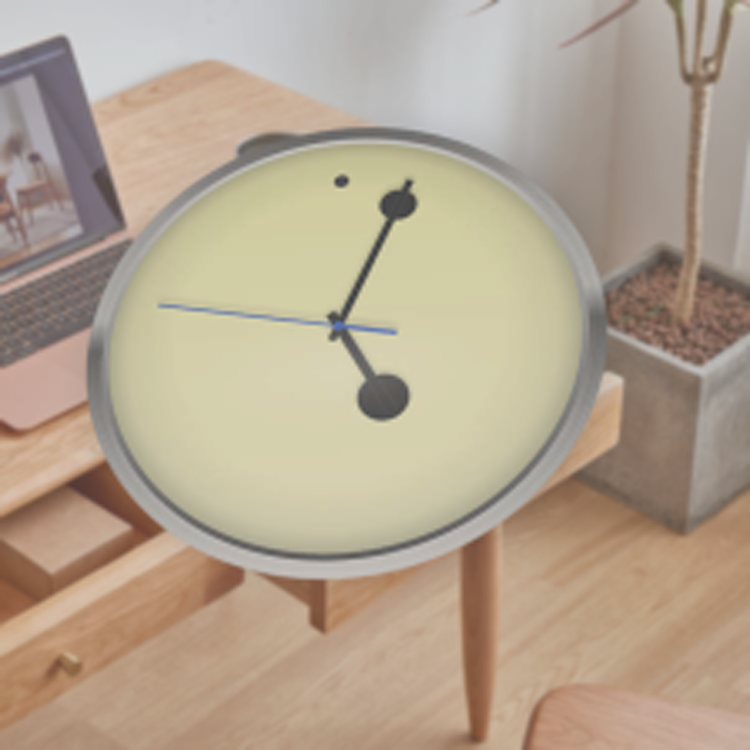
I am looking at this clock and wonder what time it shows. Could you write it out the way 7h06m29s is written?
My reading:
5h03m47s
